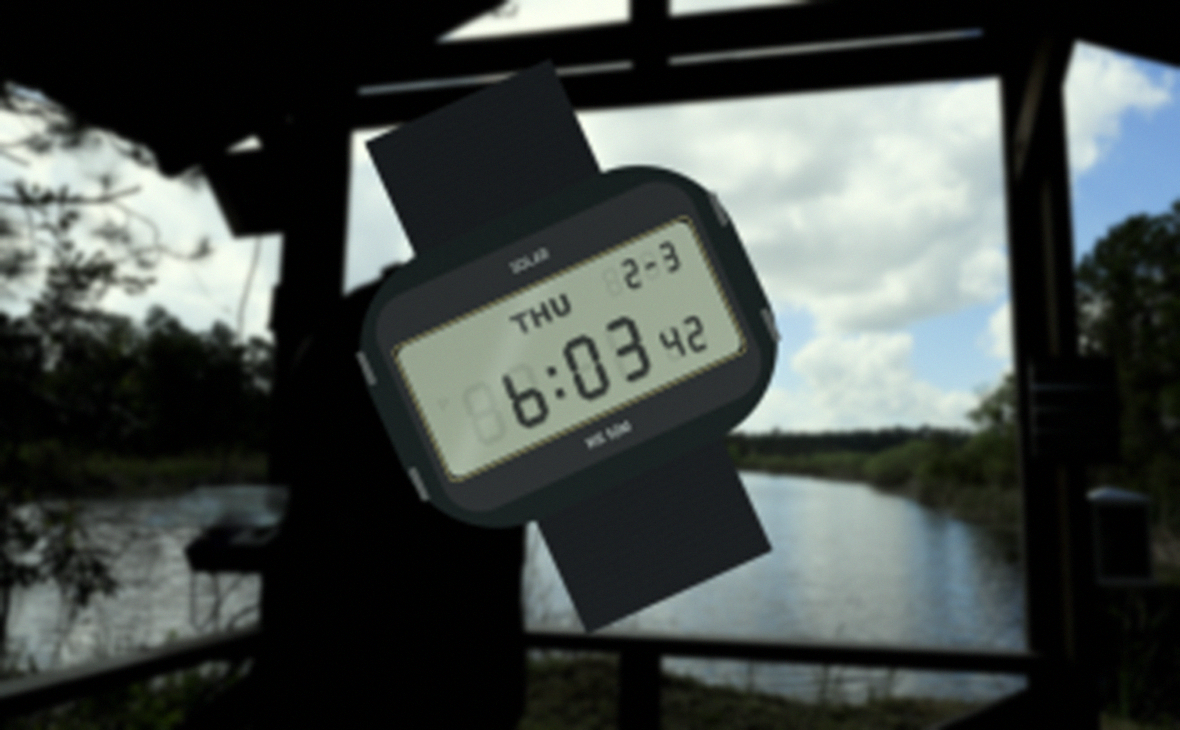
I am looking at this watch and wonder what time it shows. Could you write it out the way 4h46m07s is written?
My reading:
6h03m42s
